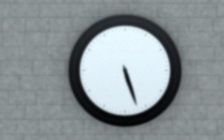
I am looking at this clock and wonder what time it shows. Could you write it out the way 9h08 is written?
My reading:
5h27
